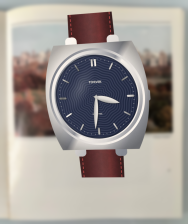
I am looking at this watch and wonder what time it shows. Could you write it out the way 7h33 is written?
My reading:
3h31
